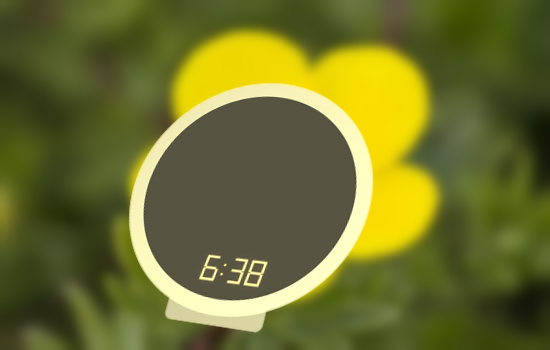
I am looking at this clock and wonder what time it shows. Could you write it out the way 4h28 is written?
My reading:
6h38
